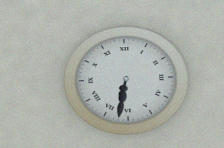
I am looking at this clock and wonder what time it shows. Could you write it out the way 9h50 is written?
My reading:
6h32
